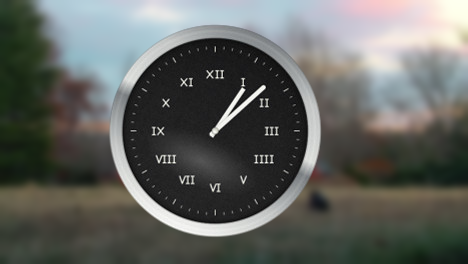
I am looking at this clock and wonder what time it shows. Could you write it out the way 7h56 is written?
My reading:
1h08
